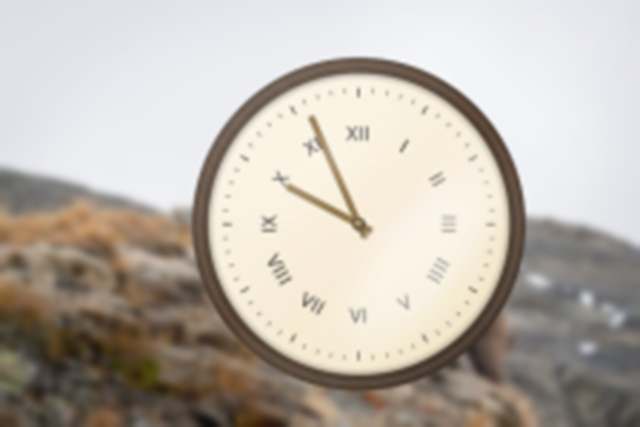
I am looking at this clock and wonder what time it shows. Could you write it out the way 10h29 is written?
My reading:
9h56
